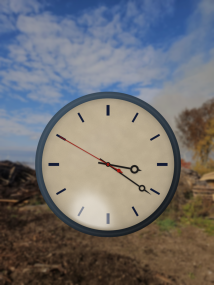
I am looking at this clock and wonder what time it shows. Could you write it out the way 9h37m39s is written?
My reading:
3h20m50s
